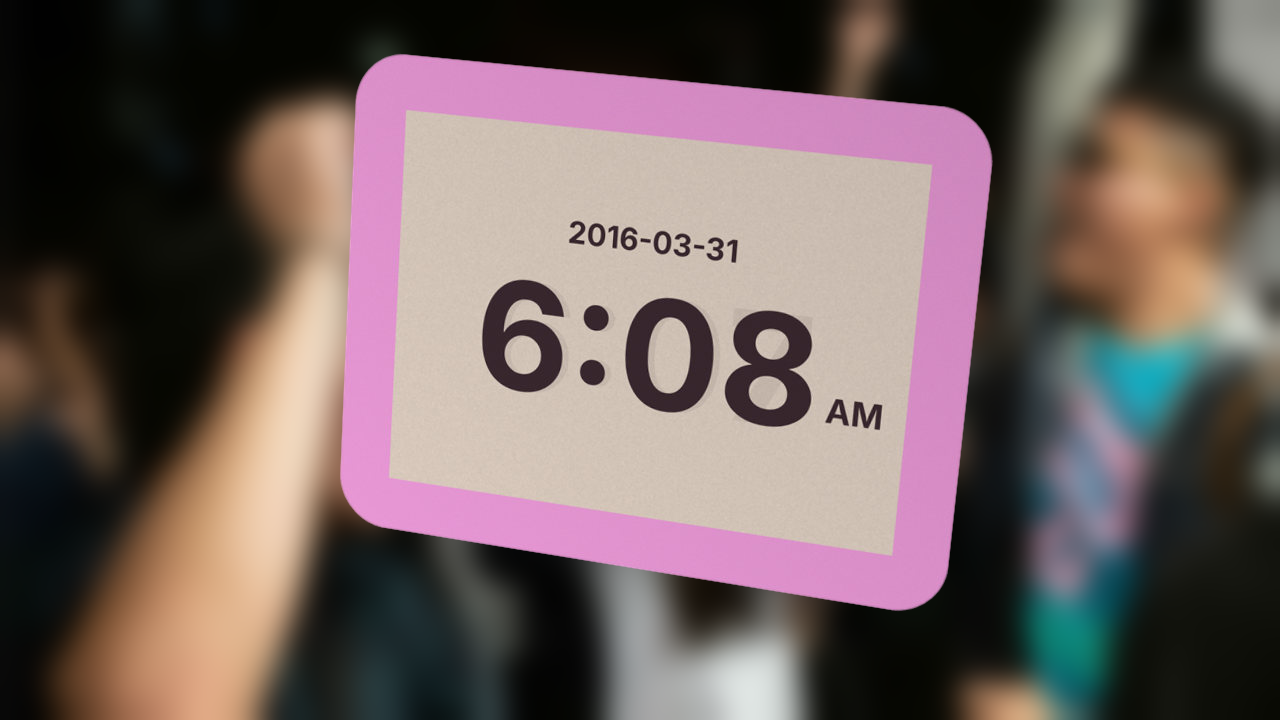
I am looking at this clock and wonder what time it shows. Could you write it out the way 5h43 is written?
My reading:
6h08
